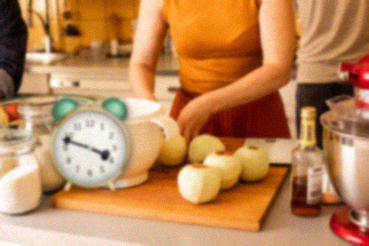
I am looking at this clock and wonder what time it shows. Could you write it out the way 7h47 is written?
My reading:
3h48
